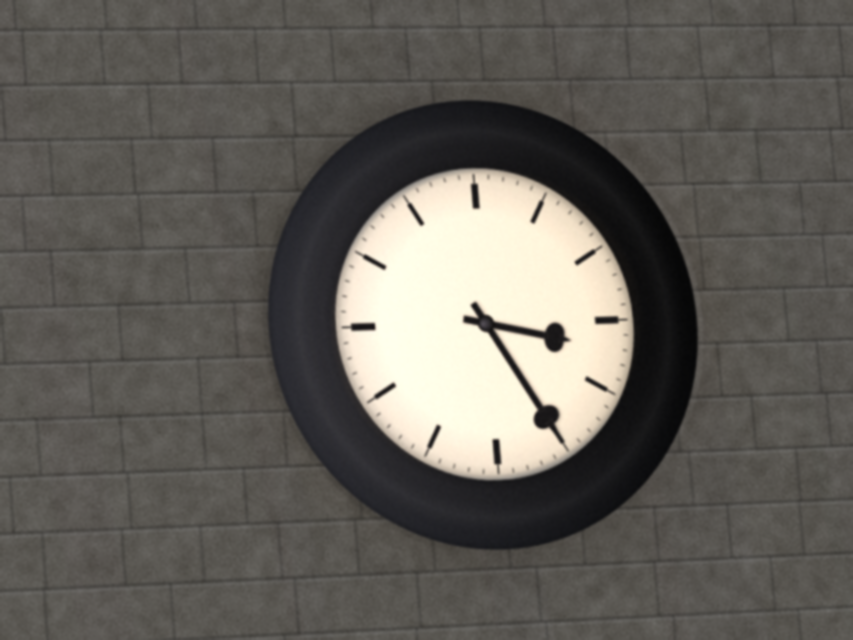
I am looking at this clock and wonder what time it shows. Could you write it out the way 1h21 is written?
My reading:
3h25
